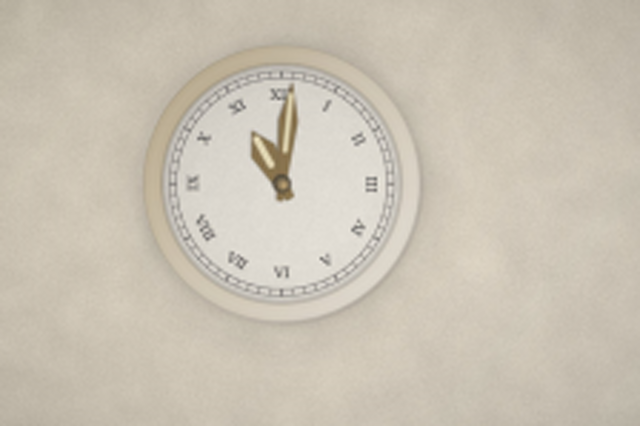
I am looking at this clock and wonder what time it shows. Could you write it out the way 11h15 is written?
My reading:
11h01
